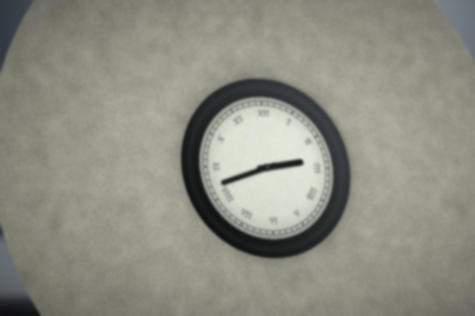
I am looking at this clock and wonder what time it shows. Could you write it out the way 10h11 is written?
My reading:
2h42
